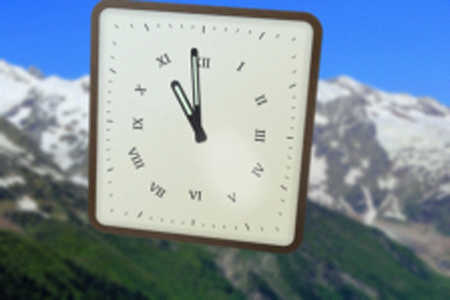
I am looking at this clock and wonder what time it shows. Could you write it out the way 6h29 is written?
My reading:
10h59
